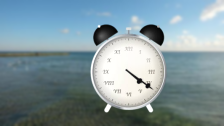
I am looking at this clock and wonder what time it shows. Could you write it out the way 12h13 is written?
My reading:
4h21
